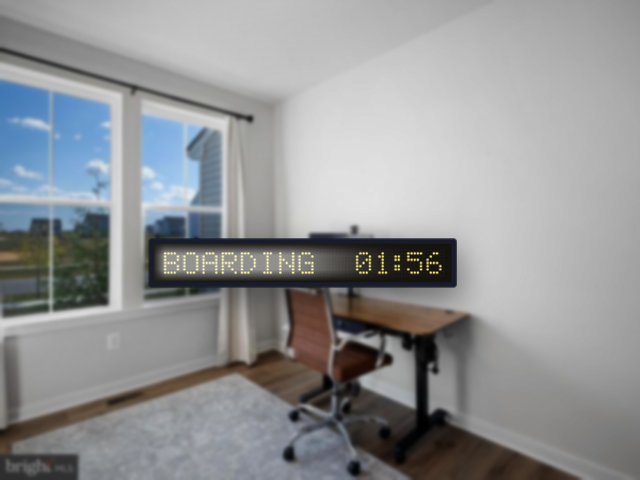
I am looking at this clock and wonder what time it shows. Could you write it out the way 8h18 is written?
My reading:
1h56
